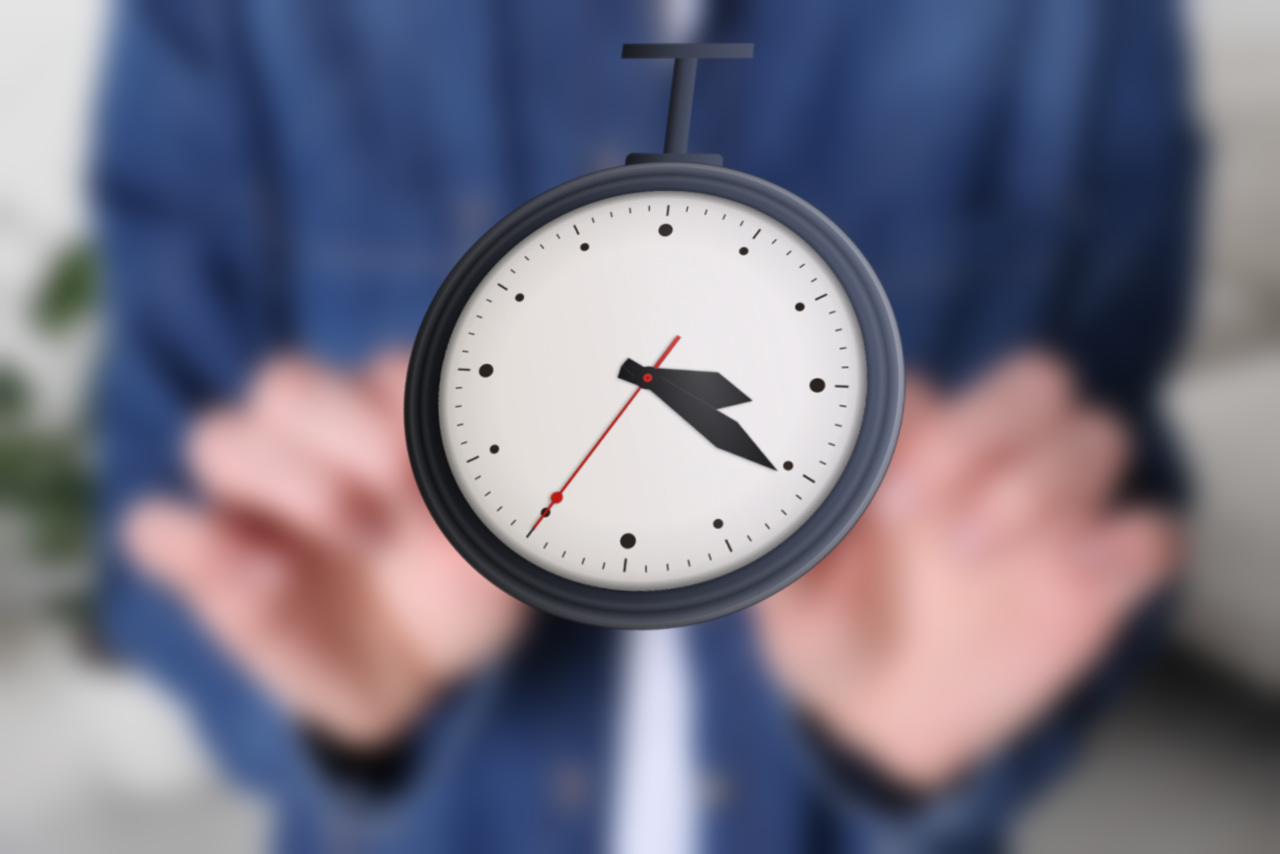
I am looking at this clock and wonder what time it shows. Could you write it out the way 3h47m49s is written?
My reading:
3h20m35s
